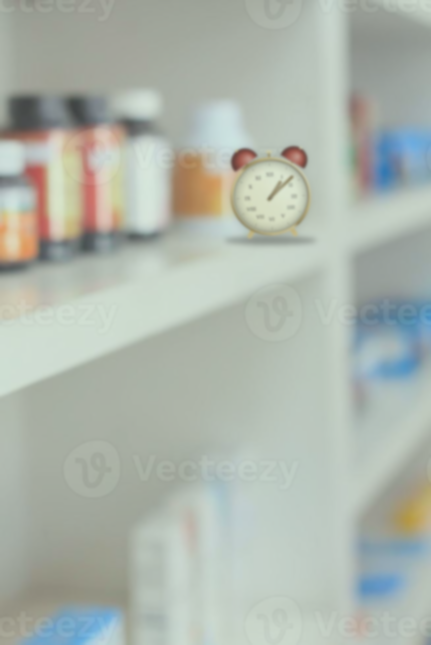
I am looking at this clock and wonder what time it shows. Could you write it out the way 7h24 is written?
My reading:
1h08
